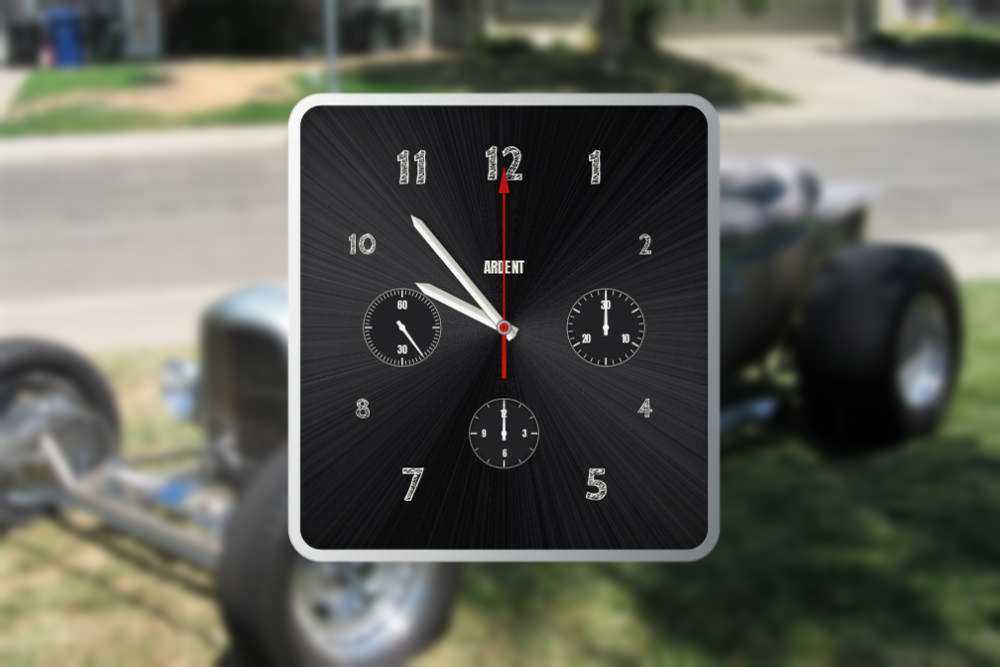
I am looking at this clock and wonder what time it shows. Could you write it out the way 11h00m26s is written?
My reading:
9h53m24s
